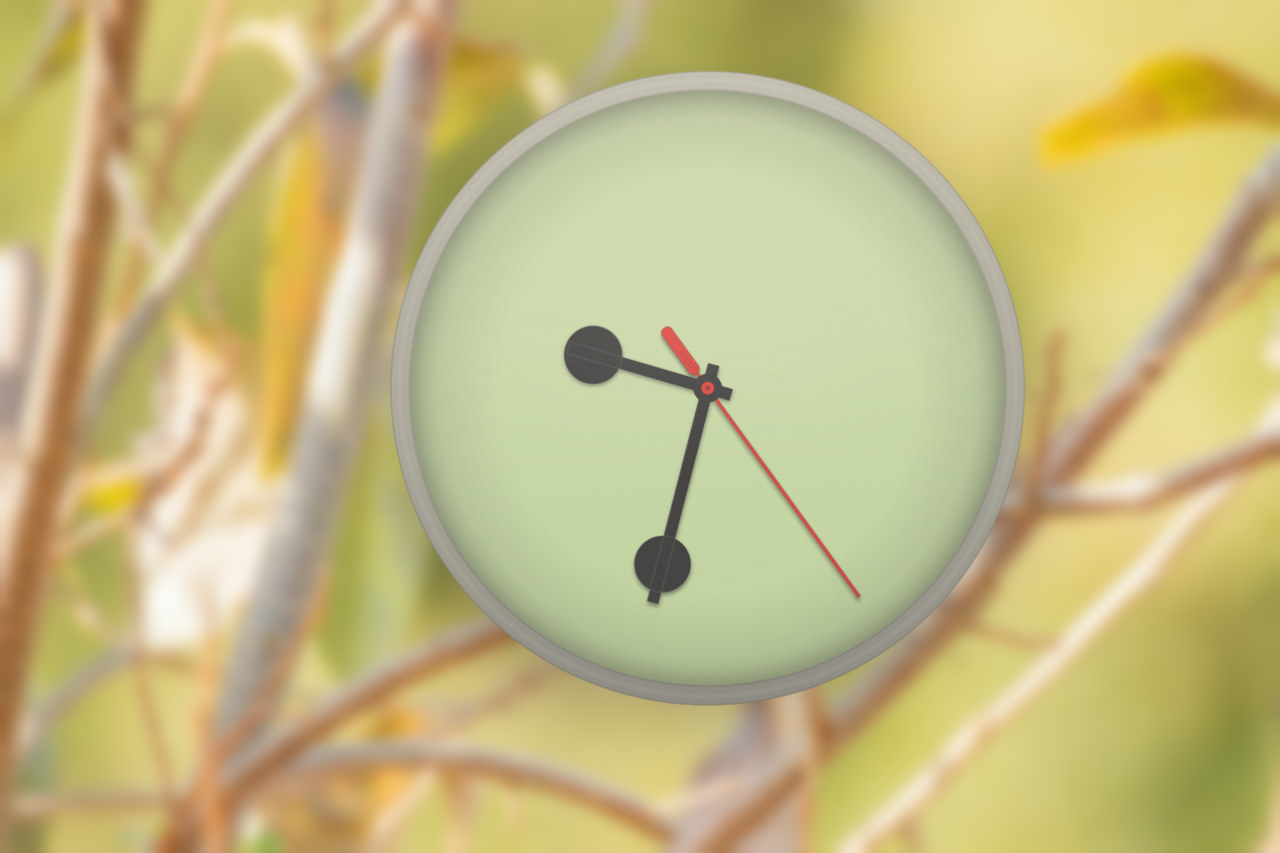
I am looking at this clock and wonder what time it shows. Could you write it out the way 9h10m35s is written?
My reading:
9h32m24s
